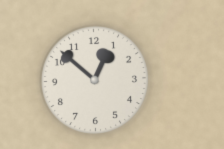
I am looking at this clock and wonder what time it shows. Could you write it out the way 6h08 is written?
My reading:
12h52
